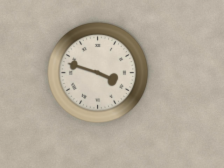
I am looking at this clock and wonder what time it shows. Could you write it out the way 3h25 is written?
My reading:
3h48
